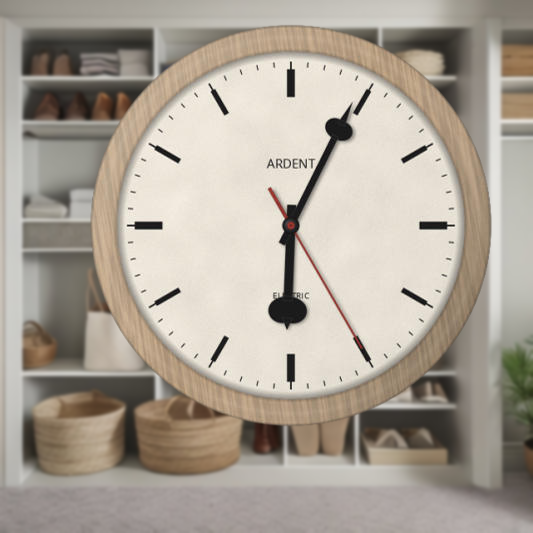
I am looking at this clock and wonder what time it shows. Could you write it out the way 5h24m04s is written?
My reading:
6h04m25s
